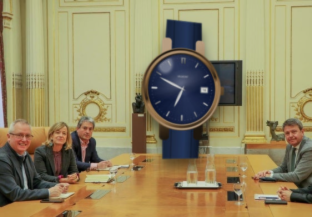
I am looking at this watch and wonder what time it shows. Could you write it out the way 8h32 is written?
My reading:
6h49
